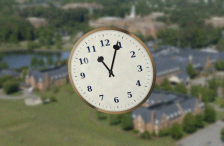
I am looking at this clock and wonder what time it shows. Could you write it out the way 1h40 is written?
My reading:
11h04
